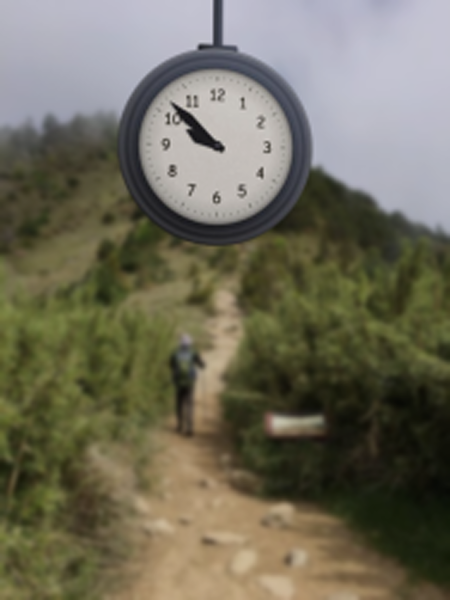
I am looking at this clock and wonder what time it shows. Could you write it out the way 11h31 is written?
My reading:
9h52
